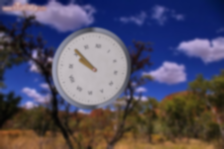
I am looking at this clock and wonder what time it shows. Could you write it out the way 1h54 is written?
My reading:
9h51
